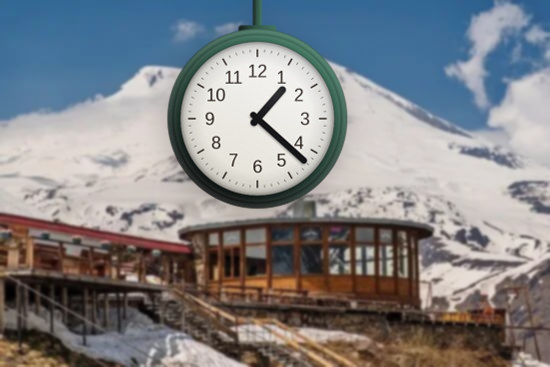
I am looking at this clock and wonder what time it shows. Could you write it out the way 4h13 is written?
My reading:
1h22
